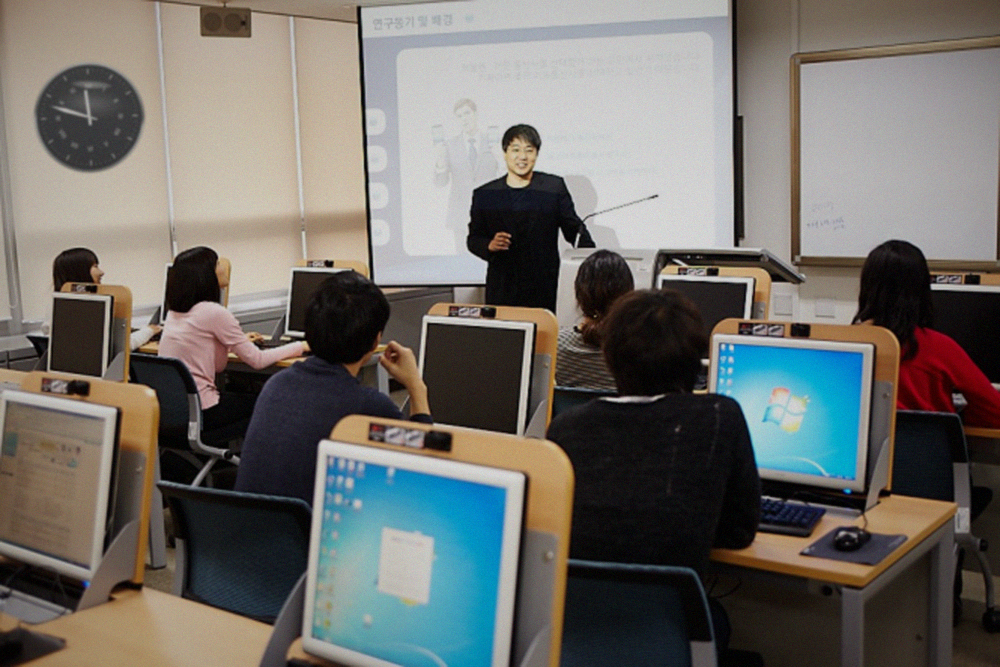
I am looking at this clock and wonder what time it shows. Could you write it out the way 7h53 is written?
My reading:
11h48
